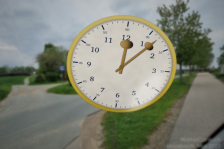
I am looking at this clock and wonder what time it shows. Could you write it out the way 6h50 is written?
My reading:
12h07
